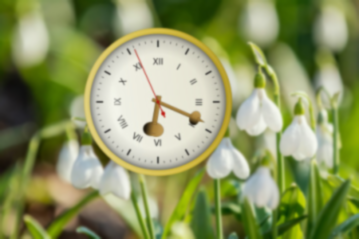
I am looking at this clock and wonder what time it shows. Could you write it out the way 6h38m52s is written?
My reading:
6h18m56s
